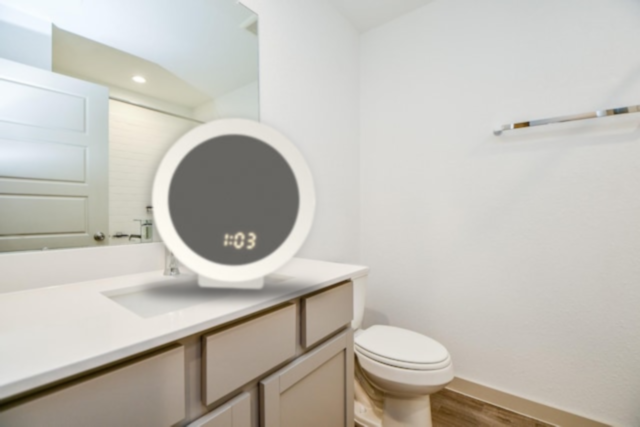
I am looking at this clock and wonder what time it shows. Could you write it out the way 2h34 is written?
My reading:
1h03
